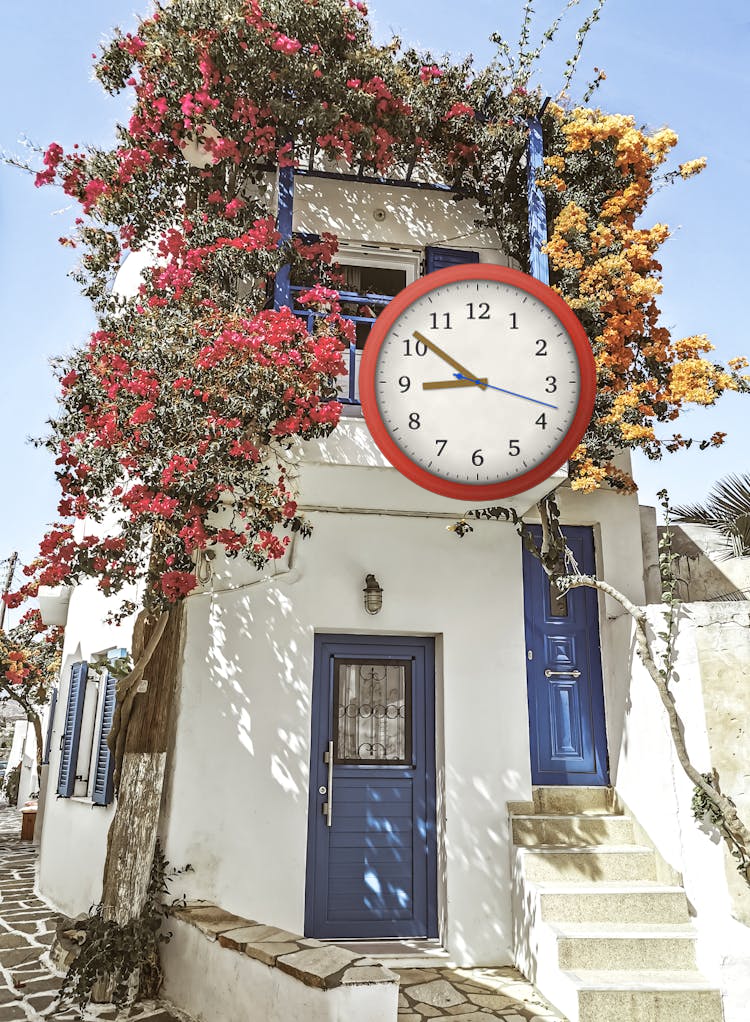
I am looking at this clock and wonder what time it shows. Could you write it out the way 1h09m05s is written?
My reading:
8h51m18s
